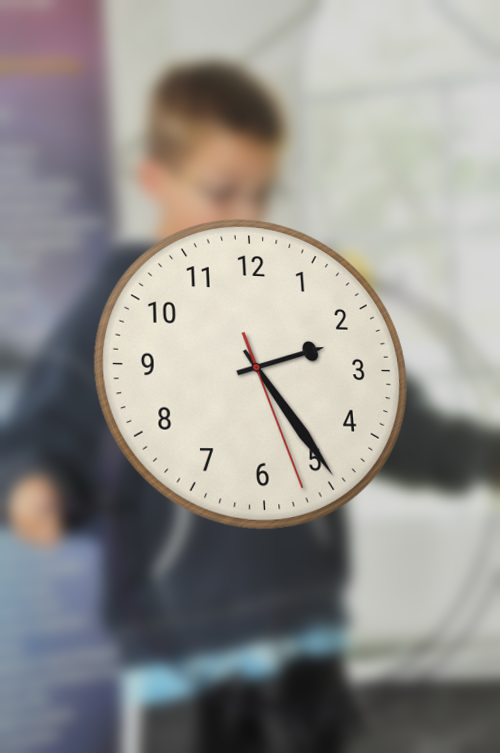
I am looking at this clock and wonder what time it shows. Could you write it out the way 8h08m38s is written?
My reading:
2h24m27s
